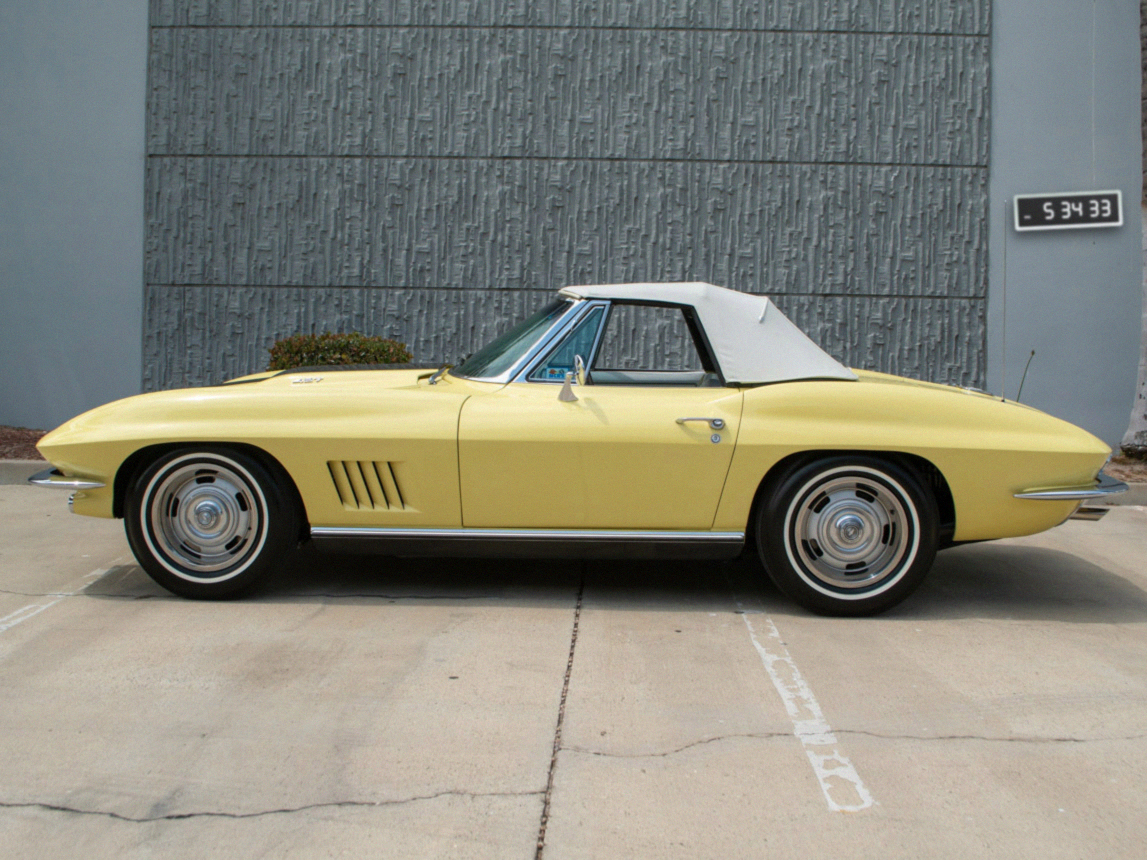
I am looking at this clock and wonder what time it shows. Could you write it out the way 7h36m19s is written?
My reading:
5h34m33s
